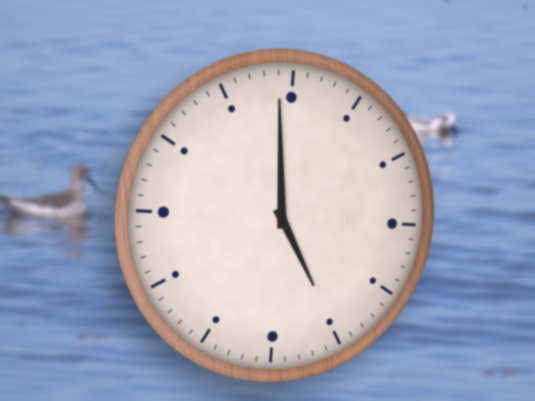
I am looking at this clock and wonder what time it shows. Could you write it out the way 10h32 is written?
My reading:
4h59
